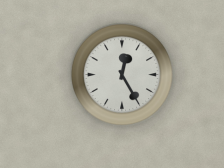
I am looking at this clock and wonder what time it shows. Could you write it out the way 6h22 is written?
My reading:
12h25
